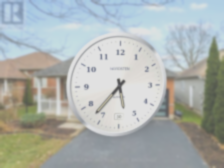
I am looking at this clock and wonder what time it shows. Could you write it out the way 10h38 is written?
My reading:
5h37
